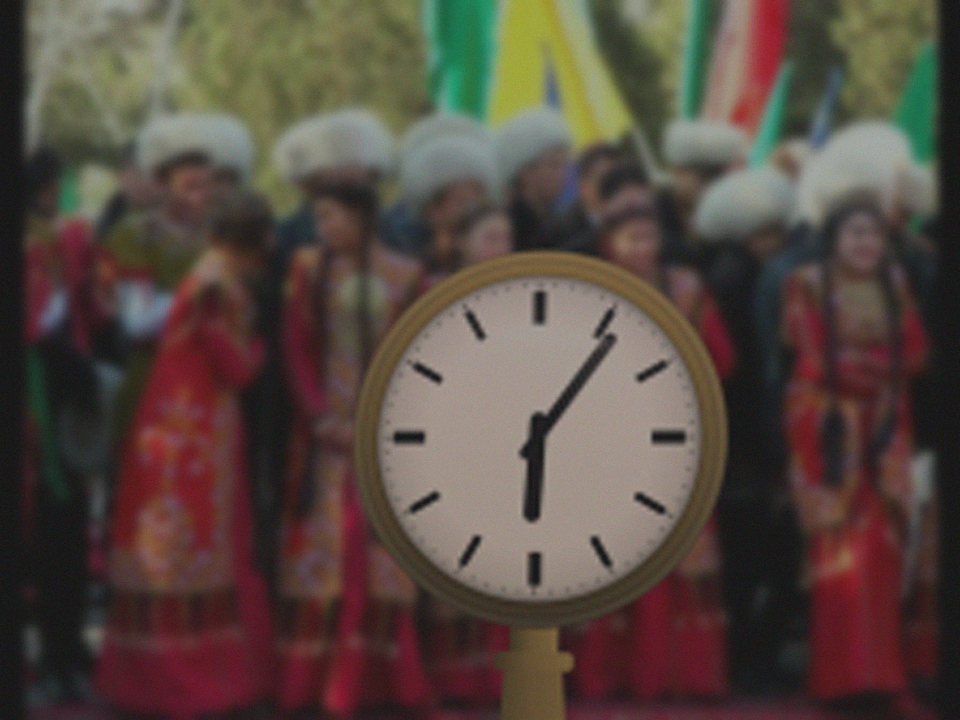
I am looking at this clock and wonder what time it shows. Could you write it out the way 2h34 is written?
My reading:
6h06
